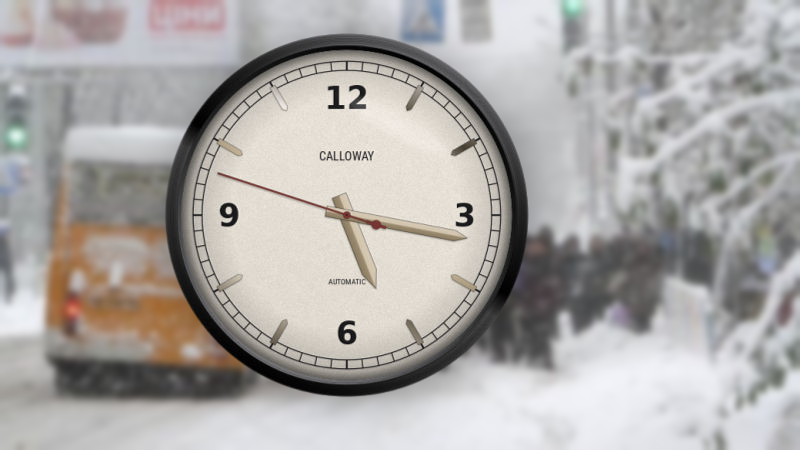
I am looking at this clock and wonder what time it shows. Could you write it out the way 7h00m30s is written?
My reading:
5h16m48s
